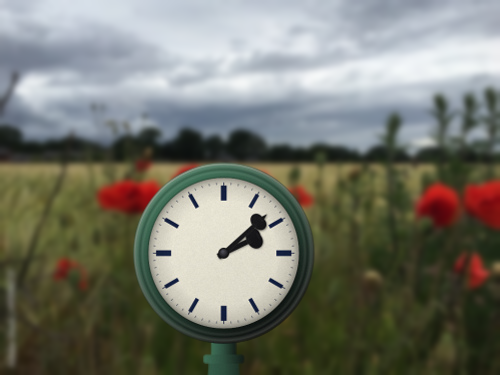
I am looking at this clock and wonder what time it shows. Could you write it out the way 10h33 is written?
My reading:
2h08
